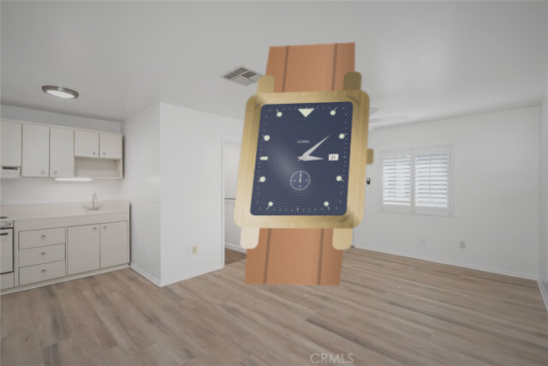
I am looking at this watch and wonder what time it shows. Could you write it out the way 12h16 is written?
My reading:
3h08
